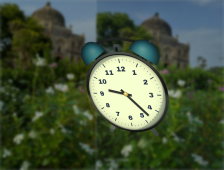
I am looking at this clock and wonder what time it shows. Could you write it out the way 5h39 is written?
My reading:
9h23
